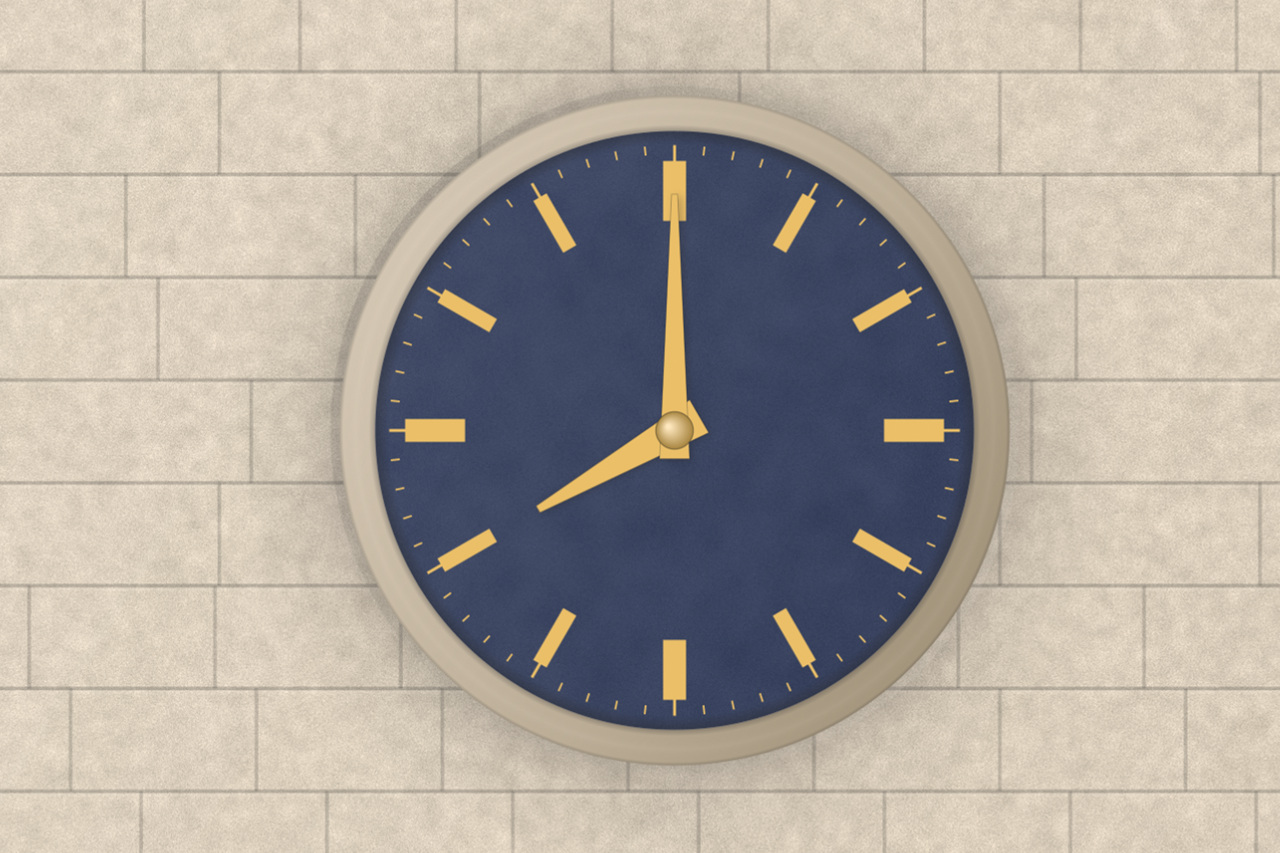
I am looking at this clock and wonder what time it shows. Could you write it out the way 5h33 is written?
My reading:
8h00
